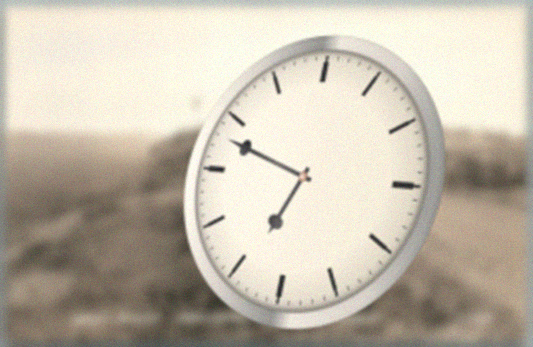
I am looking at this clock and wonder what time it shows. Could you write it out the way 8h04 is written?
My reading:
6h48
